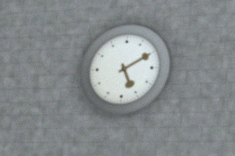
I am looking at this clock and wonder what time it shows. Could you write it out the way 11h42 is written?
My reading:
5h10
